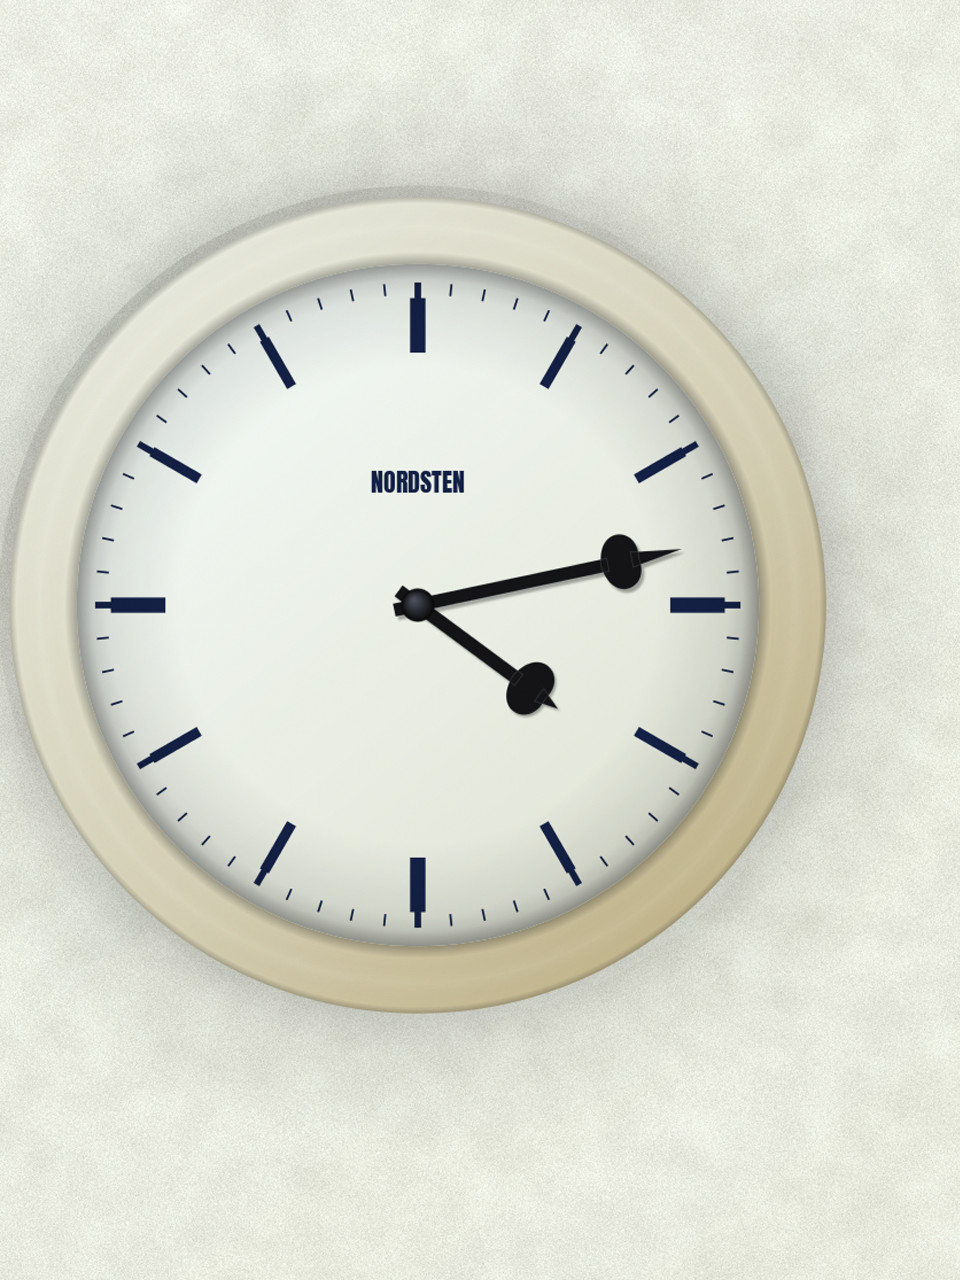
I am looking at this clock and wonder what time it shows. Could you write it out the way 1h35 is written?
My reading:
4h13
